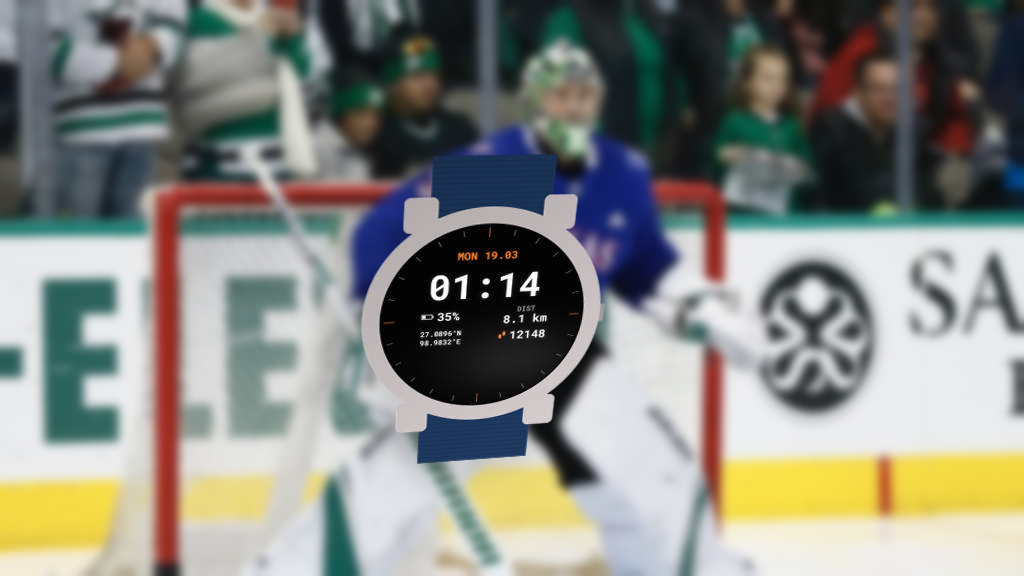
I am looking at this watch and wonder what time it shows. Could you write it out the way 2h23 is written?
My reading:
1h14
